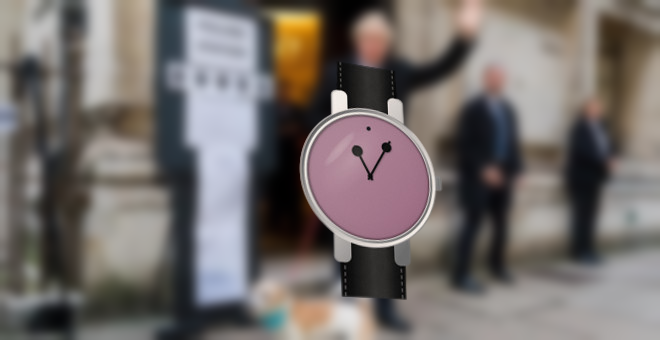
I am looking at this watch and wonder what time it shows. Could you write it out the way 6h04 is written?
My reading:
11h05
